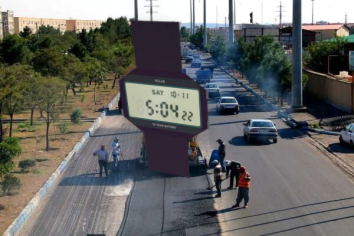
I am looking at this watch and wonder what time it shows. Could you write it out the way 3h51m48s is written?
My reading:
5h04m22s
